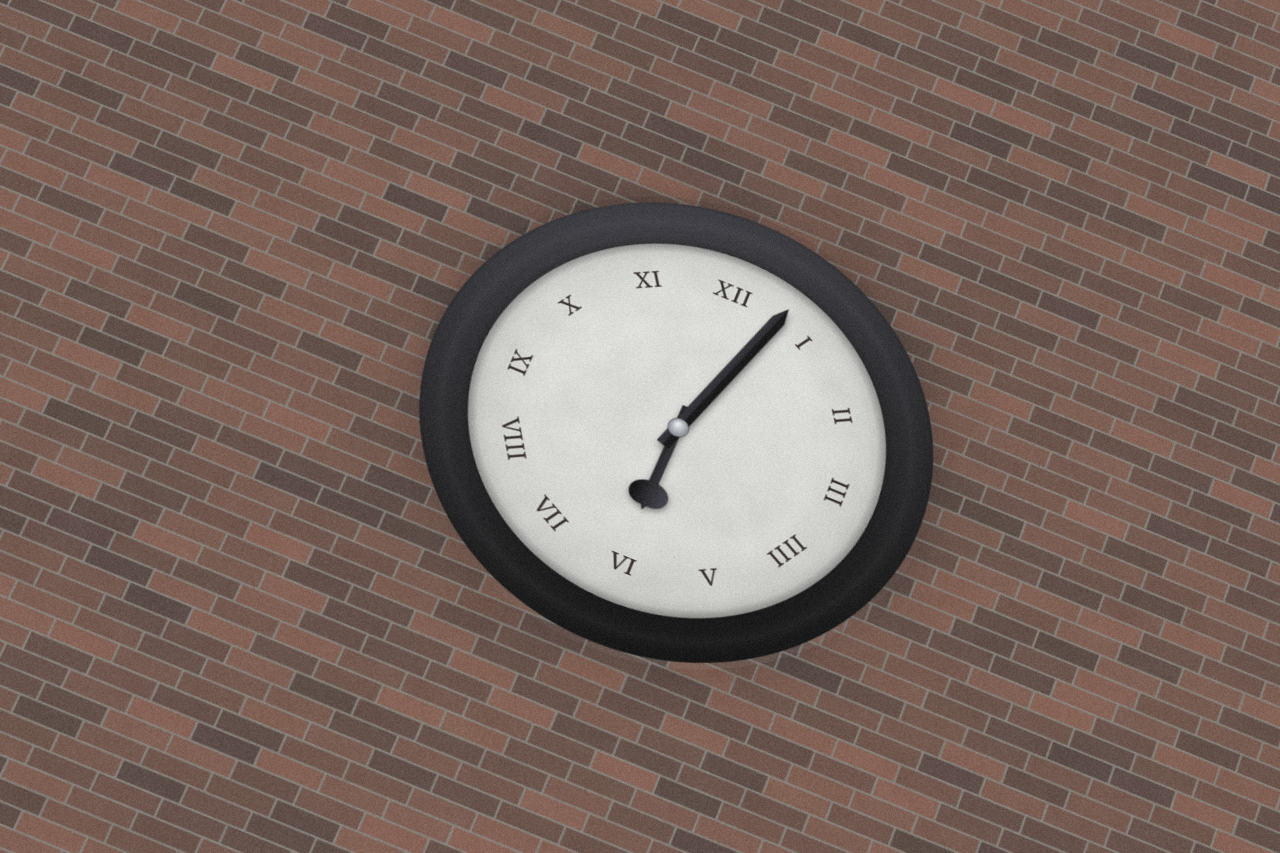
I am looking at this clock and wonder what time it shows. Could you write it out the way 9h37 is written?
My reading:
6h03
